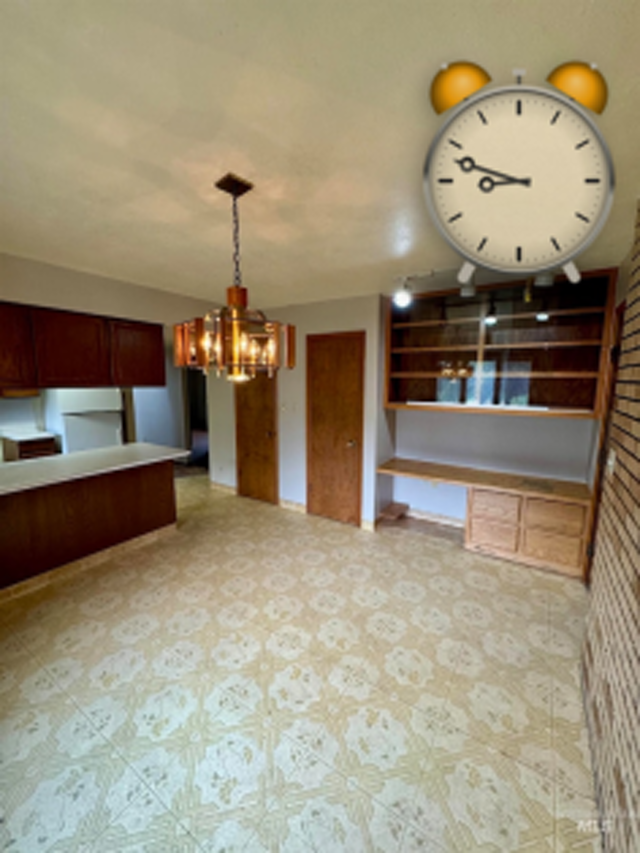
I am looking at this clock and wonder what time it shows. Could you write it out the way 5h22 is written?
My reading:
8h48
